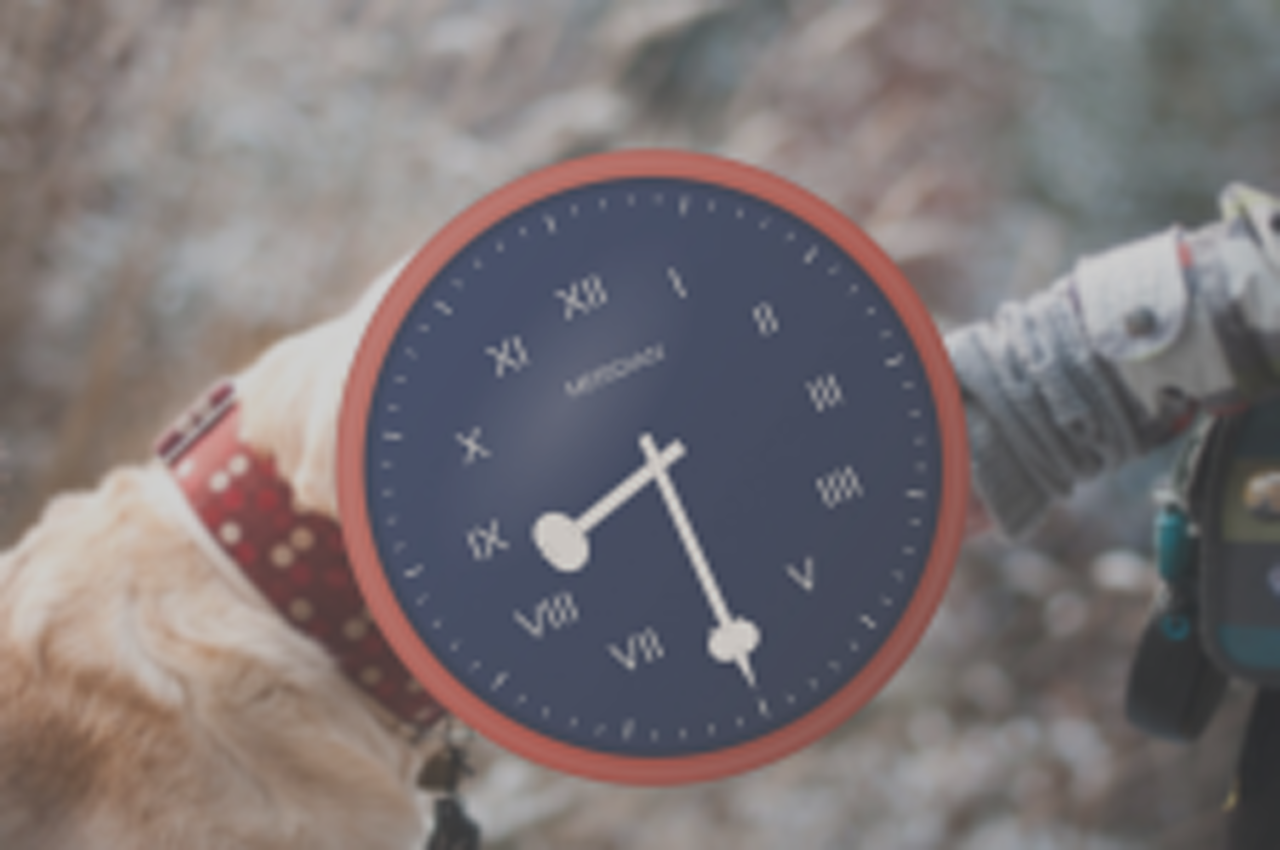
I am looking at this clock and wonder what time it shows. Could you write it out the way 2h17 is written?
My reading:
8h30
